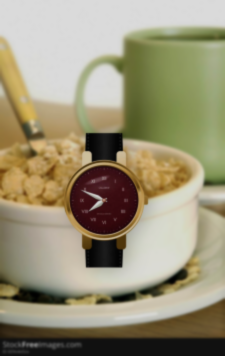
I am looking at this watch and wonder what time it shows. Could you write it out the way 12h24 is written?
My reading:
7h49
